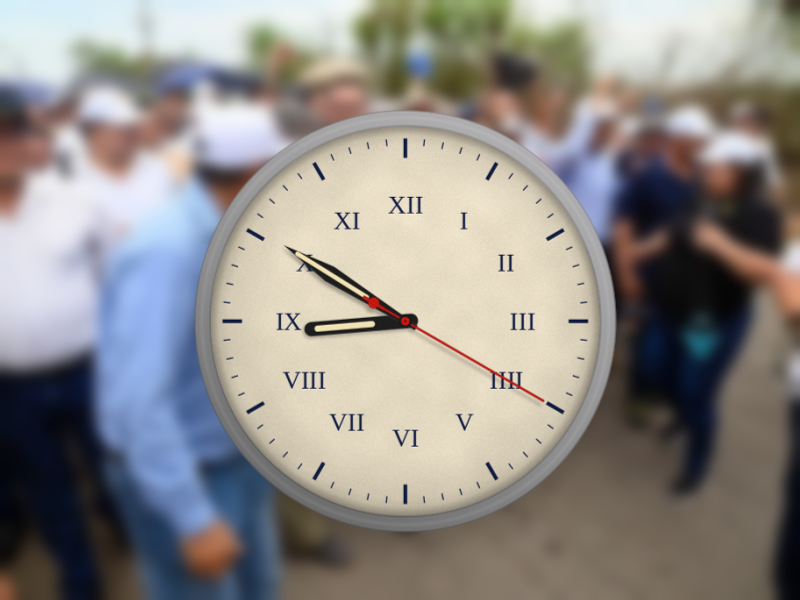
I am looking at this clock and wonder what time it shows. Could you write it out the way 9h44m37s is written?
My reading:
8h50m20s
